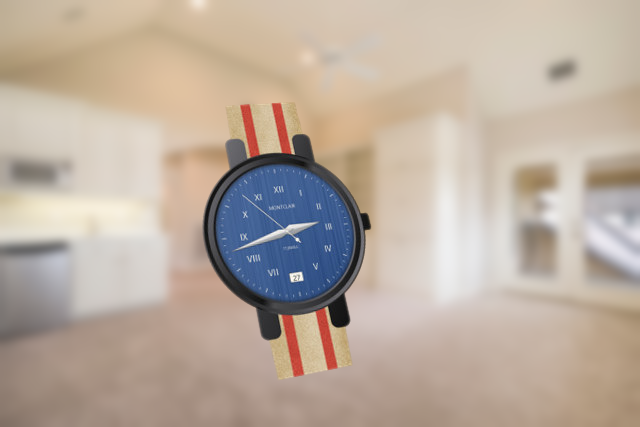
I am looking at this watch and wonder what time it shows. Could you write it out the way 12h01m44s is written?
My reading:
2h42m53s
